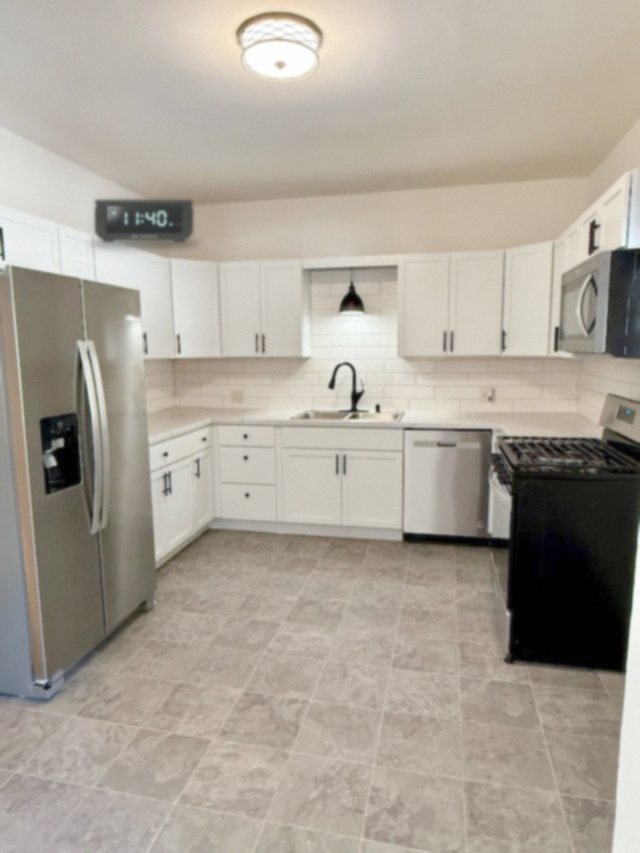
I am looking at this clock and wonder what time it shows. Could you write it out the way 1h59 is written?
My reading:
11h40
